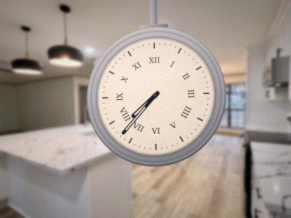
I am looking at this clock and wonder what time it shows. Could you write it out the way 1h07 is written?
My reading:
7h37
